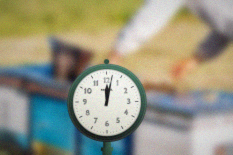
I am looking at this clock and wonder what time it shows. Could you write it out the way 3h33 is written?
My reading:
12h02
